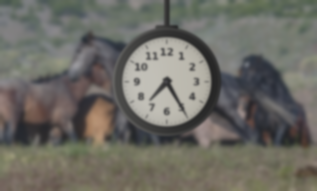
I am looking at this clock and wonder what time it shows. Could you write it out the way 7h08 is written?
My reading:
7h25
